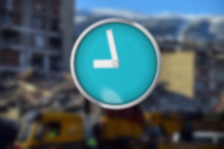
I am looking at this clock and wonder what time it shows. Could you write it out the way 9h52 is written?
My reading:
8h58
